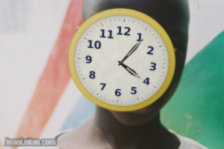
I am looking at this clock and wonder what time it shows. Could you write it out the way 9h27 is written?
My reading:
4h06
